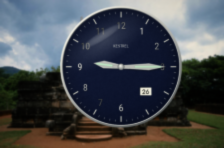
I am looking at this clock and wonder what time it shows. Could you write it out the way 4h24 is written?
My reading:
9h15
